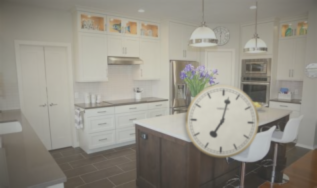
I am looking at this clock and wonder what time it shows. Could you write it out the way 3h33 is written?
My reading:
7h02
